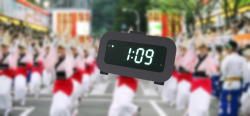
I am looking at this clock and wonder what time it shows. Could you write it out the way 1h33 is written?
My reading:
1h09
